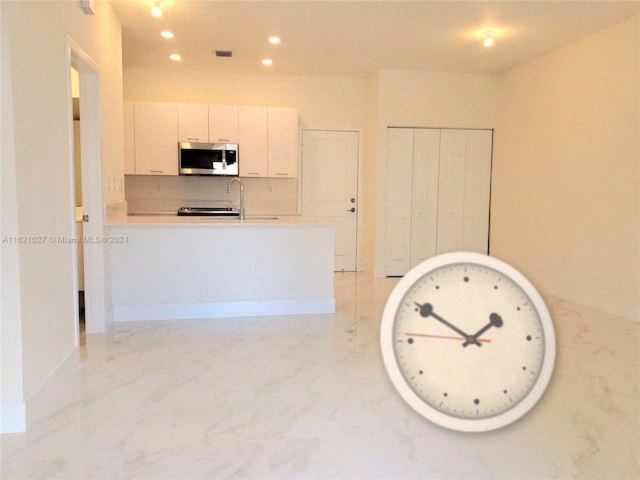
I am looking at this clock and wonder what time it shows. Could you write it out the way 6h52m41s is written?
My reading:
1h50m46s
